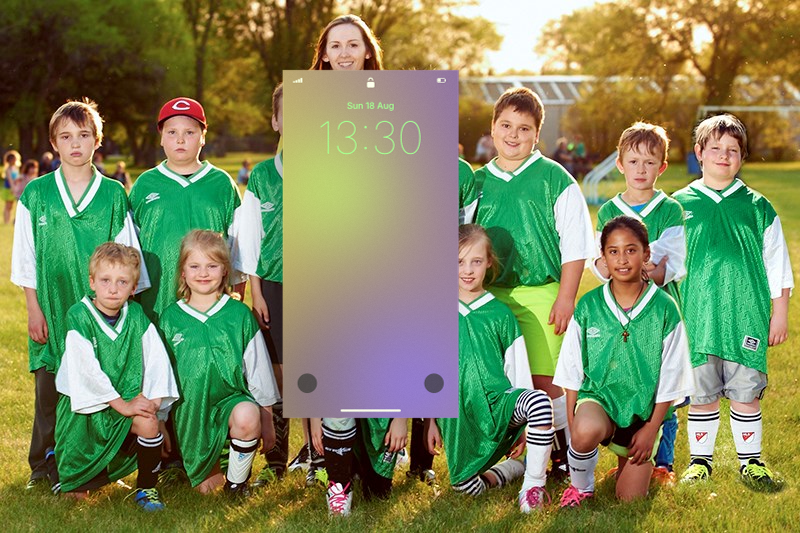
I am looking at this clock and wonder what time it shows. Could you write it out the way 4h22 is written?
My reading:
13h30
